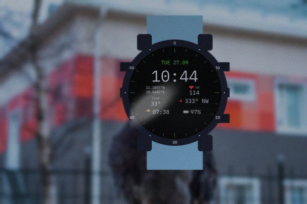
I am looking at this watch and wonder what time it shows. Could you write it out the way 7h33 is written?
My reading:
10h44
